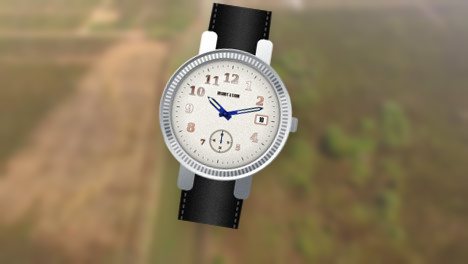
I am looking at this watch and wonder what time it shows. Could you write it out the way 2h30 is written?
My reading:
10h12
